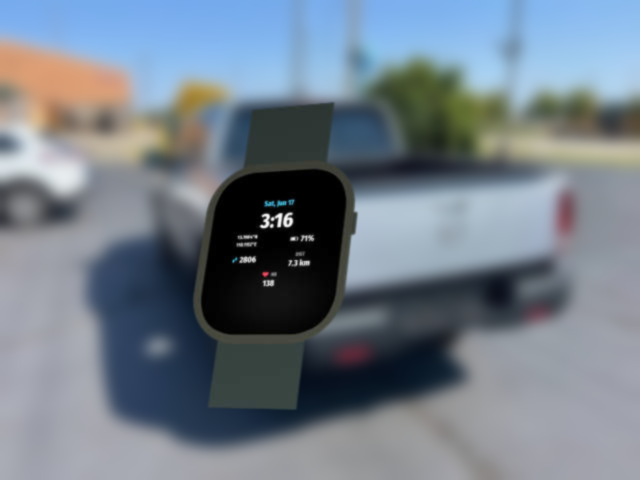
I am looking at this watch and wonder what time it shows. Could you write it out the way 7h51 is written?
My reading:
3h16
